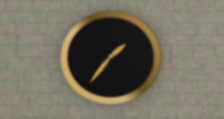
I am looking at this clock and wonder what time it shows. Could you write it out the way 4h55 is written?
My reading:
1h36
